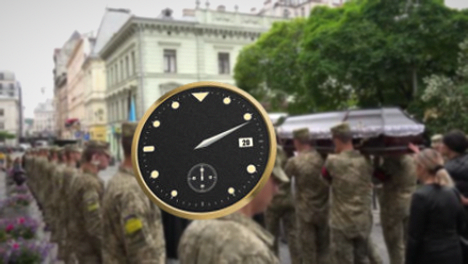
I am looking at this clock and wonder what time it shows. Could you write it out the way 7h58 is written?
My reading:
2h11
